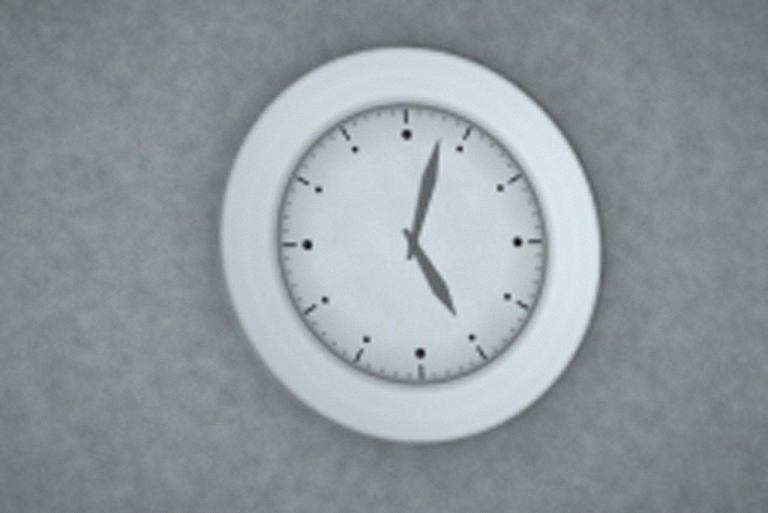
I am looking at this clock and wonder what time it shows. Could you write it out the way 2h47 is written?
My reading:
5h03
